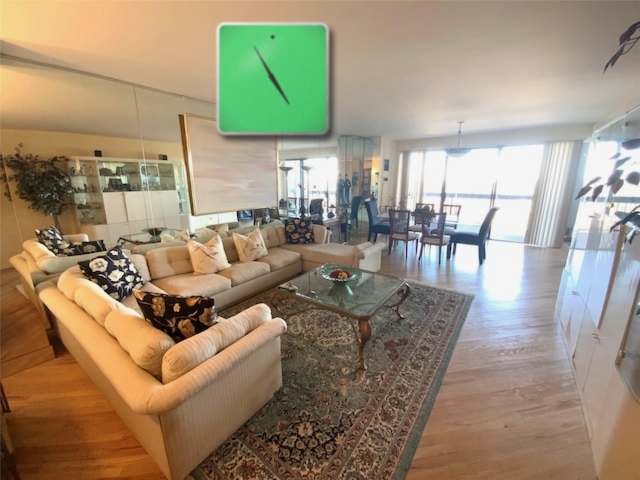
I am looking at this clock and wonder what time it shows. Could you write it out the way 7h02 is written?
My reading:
4h55
